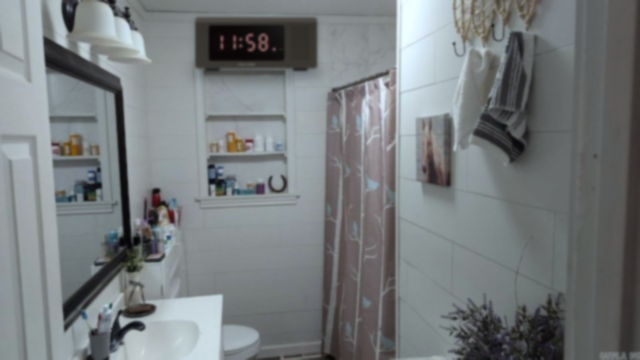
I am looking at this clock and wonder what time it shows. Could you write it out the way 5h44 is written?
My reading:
11h58
